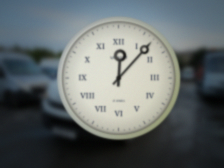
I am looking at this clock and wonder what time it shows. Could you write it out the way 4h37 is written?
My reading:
12h07
